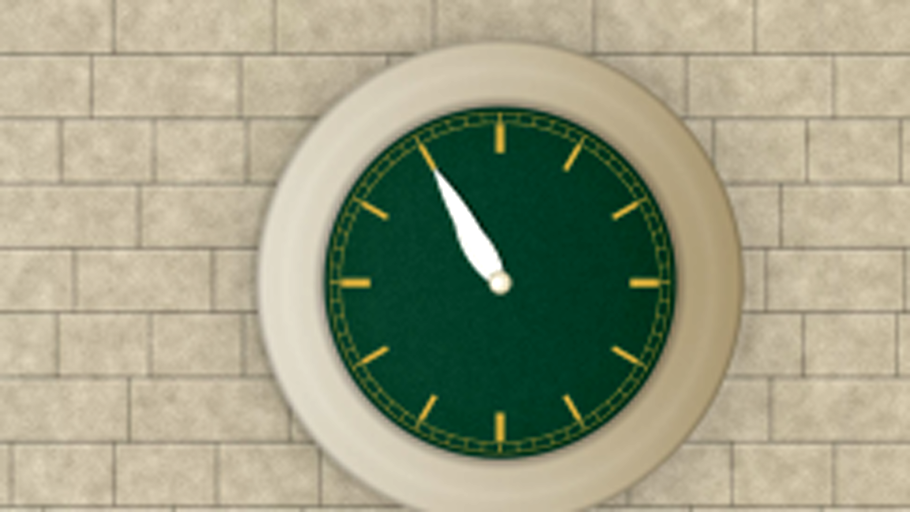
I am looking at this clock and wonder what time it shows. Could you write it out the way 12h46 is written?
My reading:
10h55
